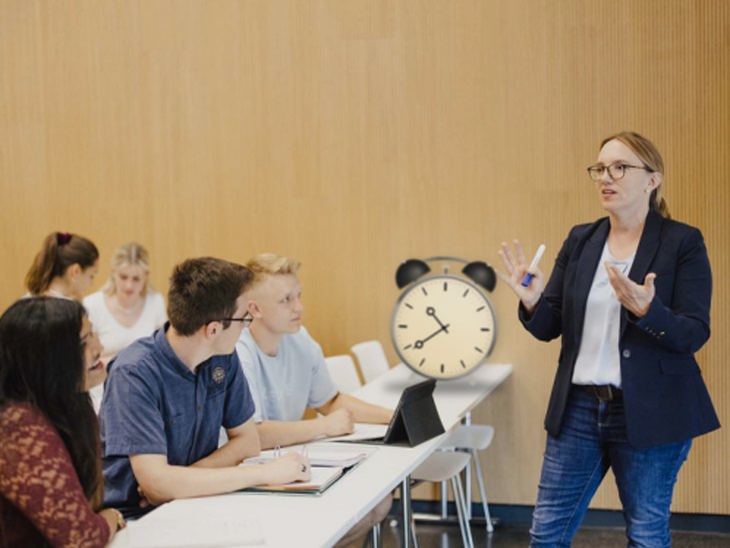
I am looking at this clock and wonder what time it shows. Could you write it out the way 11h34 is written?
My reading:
10h39
